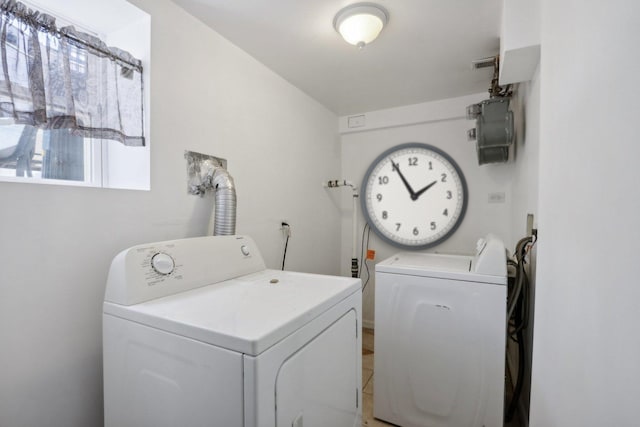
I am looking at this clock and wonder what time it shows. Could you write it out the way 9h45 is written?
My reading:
1h55
